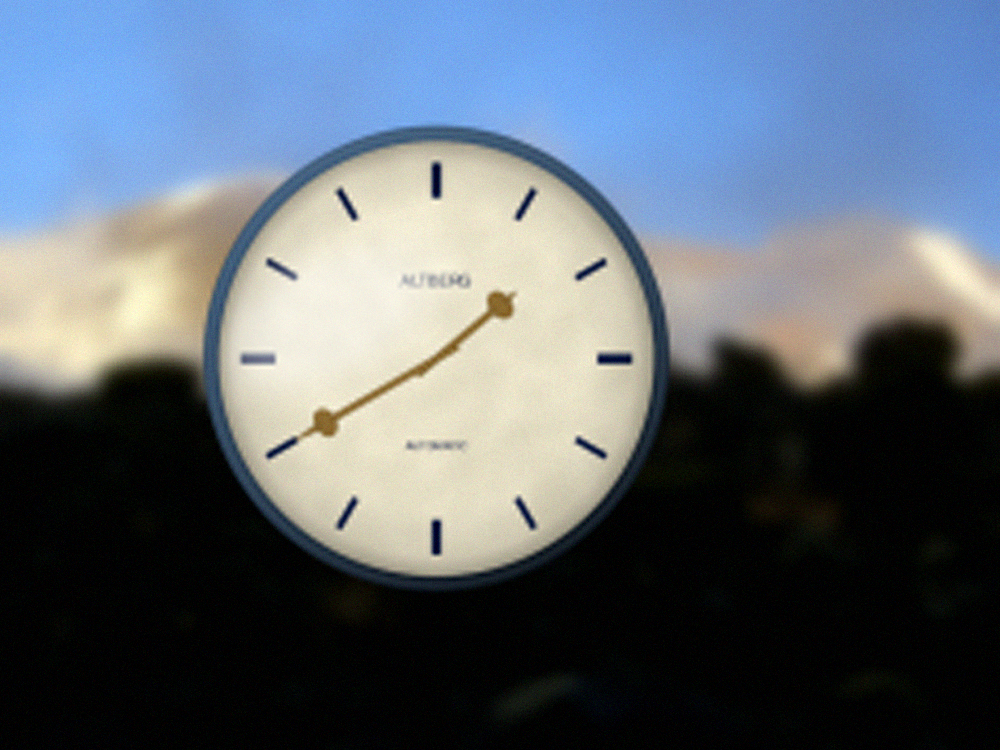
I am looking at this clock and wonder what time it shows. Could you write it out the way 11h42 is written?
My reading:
1h40
